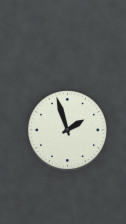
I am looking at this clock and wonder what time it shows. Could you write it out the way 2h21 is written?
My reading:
1h57
